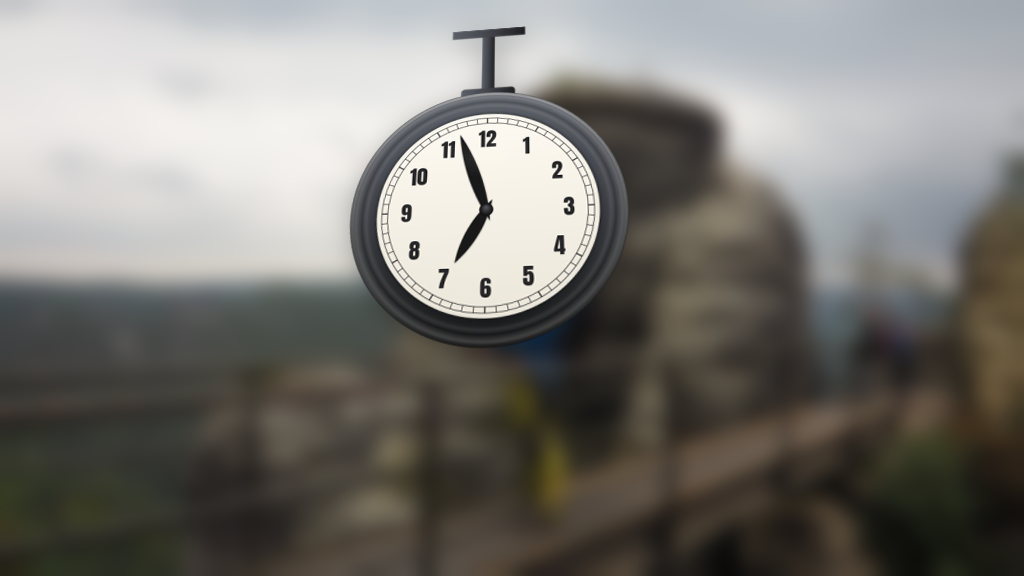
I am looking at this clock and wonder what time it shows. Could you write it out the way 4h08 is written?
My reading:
6h57
